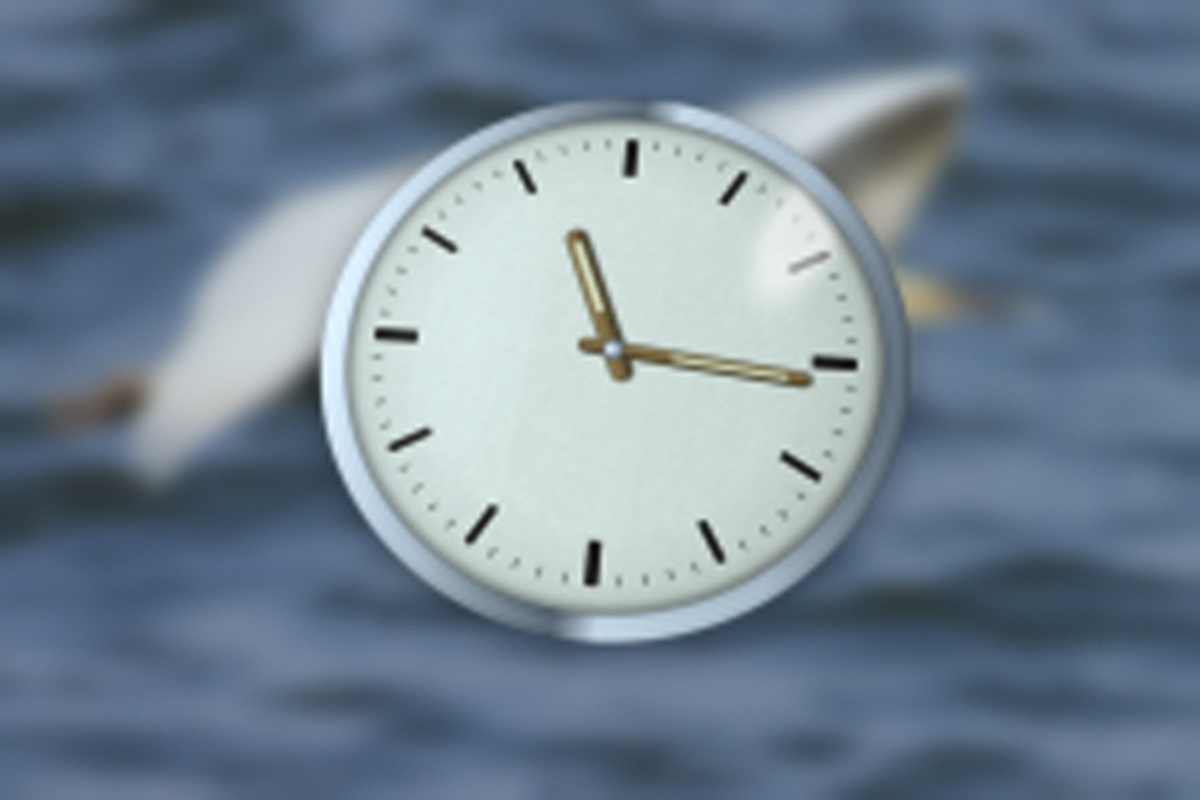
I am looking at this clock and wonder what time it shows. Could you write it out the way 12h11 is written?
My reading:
11h16
